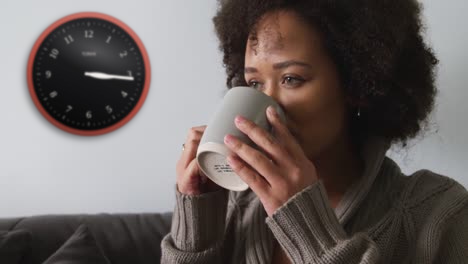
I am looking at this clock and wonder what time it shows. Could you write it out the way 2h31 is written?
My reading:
3h16
